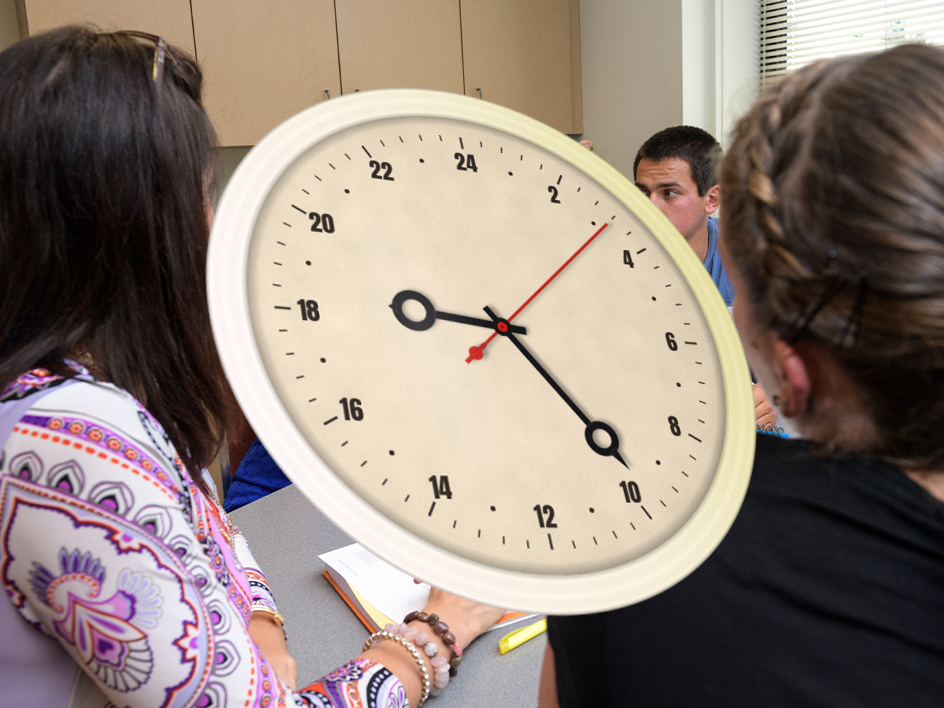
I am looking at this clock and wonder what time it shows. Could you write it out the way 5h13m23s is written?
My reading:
18h24m08s
